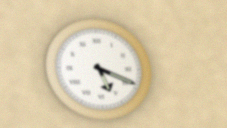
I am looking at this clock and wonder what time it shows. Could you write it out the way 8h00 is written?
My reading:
5h19
